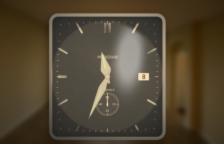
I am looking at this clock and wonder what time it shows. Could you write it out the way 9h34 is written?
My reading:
11h34
